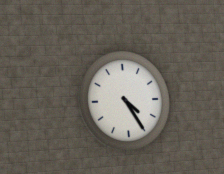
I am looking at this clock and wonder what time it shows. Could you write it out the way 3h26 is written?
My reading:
4h25
